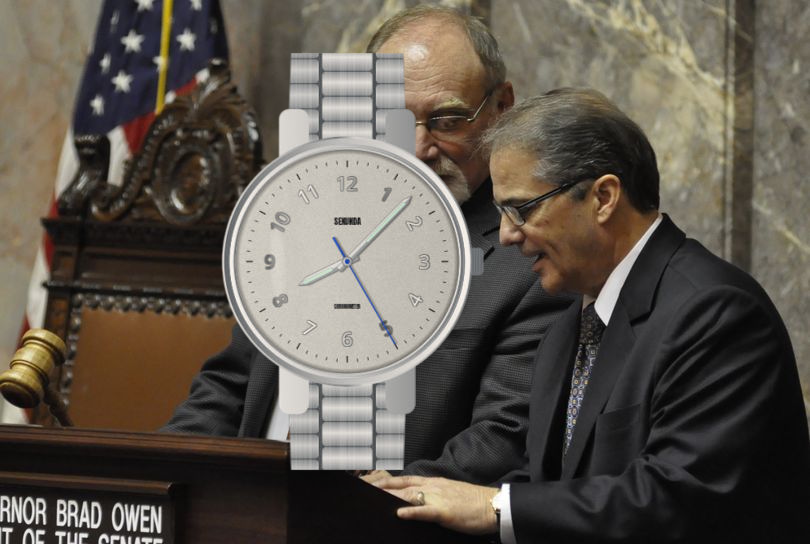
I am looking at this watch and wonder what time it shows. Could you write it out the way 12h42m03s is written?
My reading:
8h07m25s
